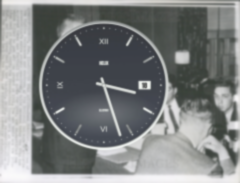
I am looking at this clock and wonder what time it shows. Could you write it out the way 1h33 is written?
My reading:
3h27
